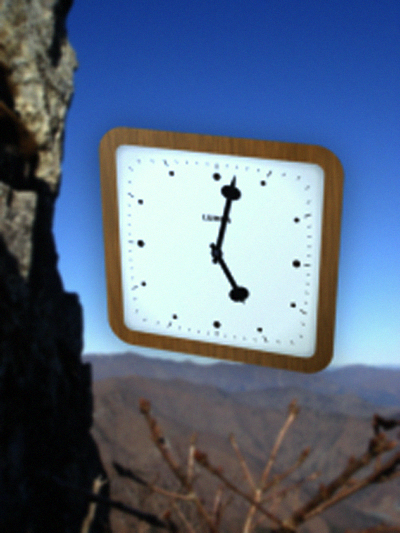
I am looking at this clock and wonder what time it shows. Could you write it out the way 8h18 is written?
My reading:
5h02
